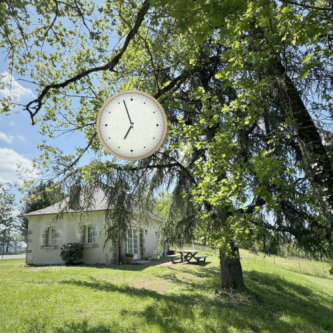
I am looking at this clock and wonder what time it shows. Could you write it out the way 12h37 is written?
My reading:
6h57
